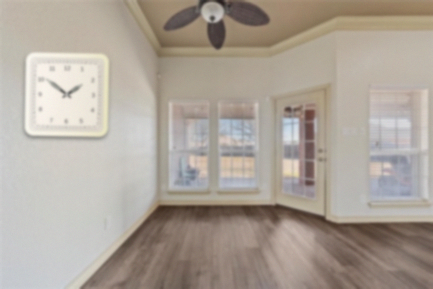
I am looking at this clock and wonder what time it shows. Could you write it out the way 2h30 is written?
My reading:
1h51
